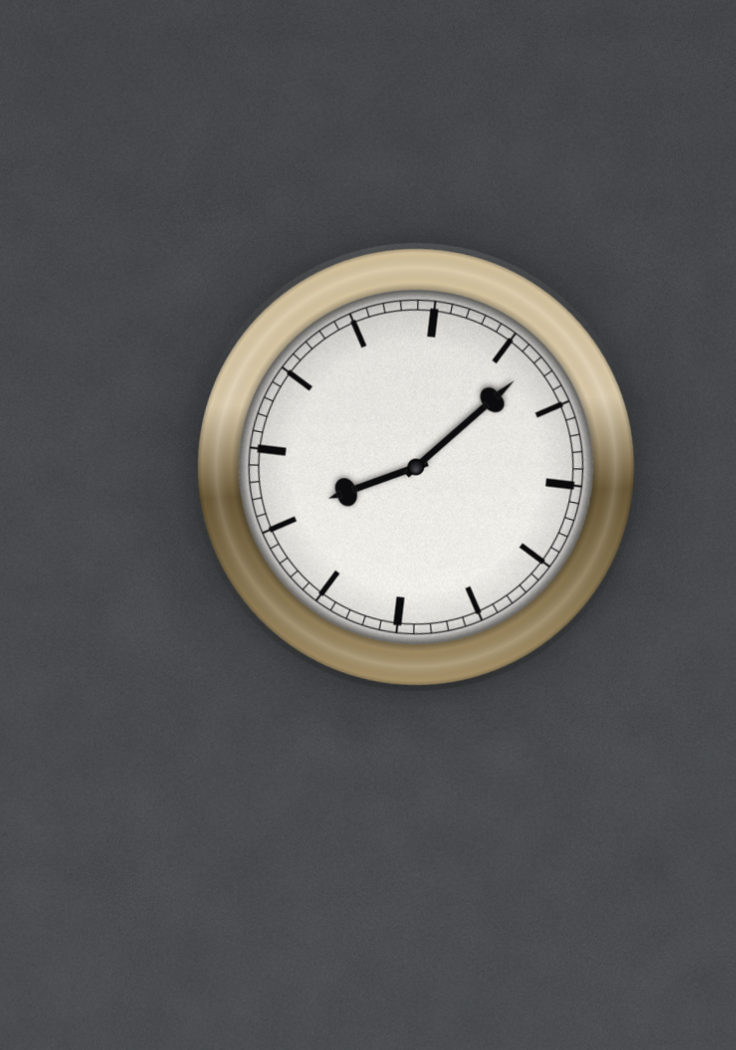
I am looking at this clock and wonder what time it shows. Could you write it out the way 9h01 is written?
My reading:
8h07
